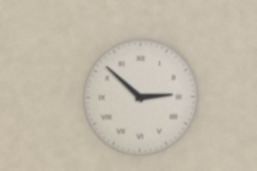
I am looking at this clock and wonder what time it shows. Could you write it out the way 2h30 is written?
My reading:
2h52
